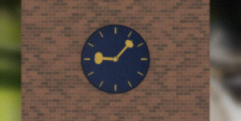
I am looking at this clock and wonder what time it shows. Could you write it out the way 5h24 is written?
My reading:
9h07
